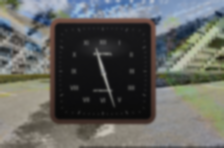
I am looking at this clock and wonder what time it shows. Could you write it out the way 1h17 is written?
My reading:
11h27
